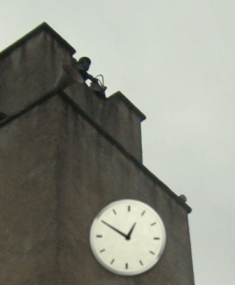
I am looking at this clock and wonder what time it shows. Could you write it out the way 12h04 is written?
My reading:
12h50
